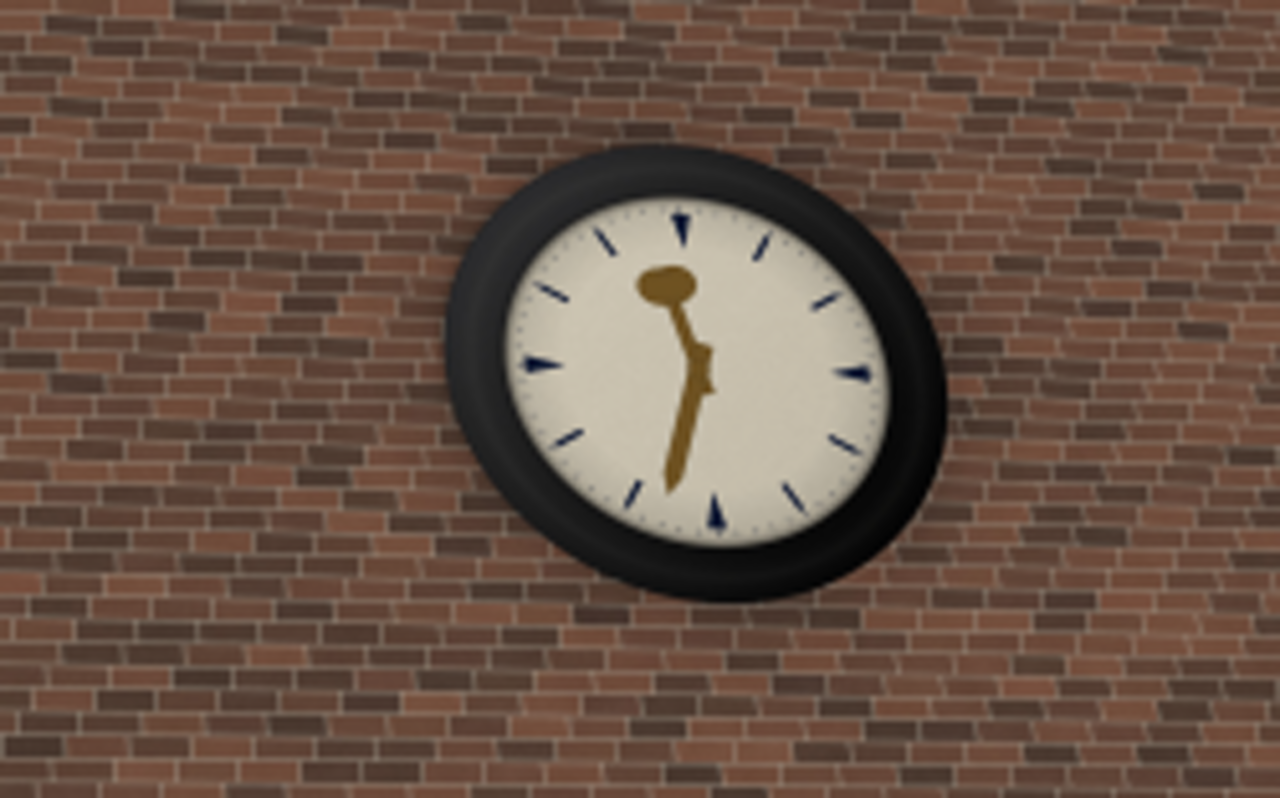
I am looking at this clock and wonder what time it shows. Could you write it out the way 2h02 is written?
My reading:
11h33
